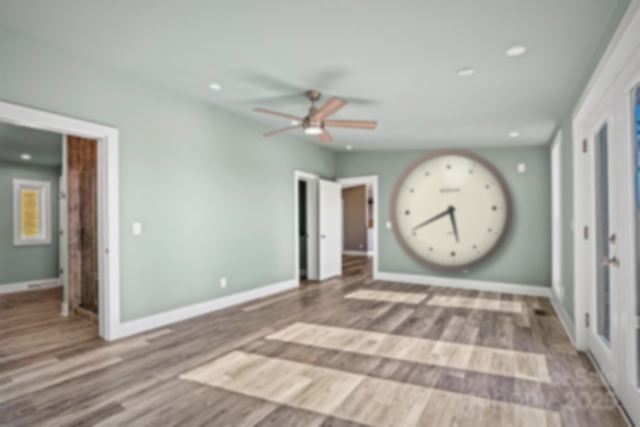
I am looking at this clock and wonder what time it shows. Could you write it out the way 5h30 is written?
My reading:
5h41
